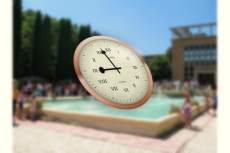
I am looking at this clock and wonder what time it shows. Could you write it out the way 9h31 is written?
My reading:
8h57
